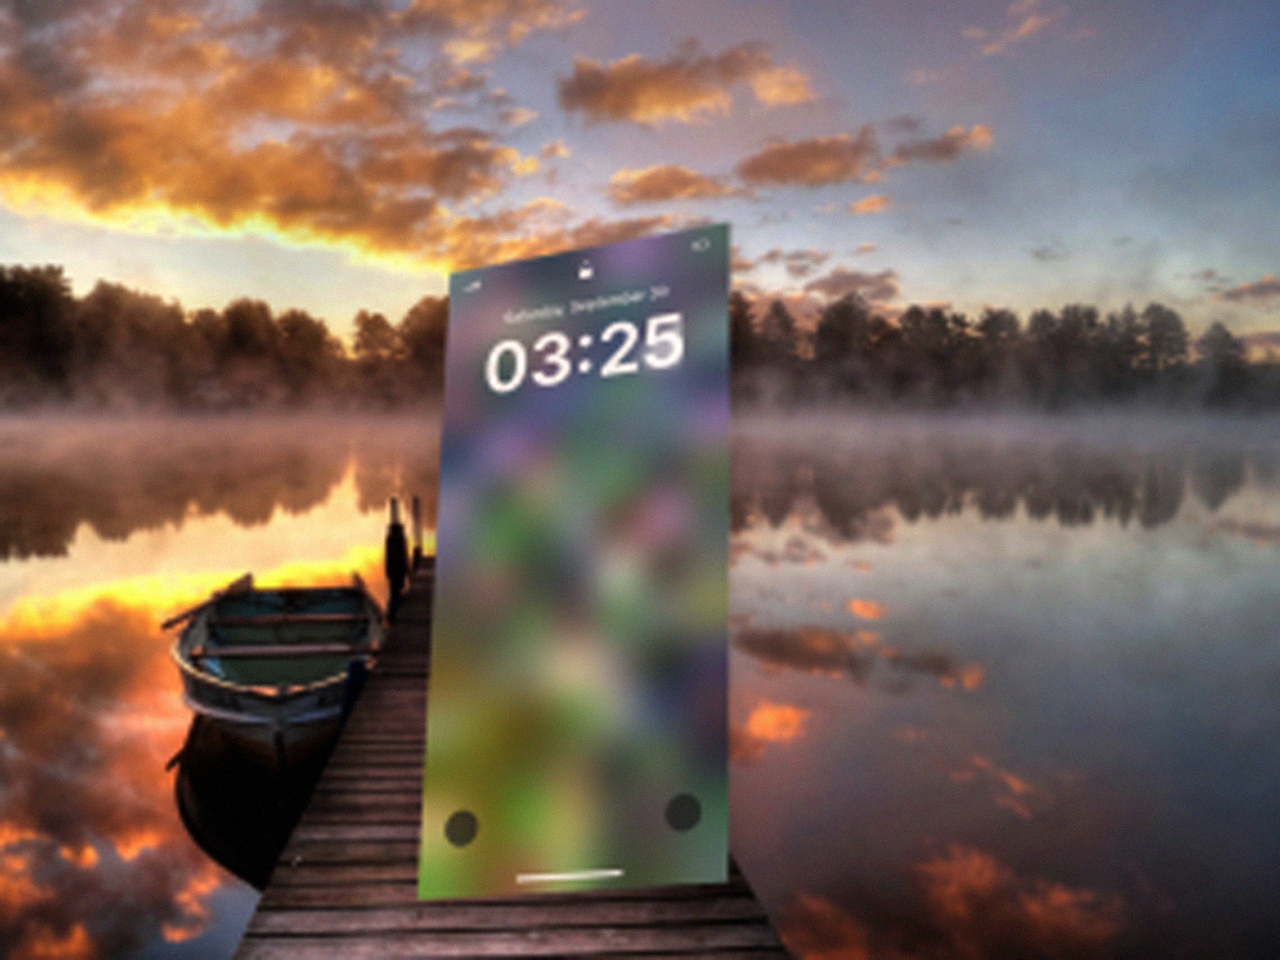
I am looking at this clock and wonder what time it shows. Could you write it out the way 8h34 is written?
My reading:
3h25
